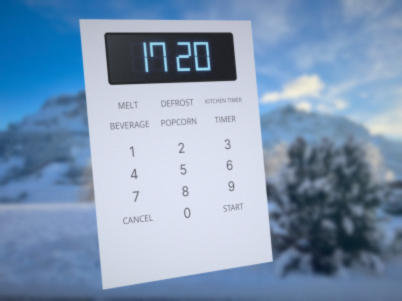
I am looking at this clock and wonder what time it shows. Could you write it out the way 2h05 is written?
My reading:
17h20
